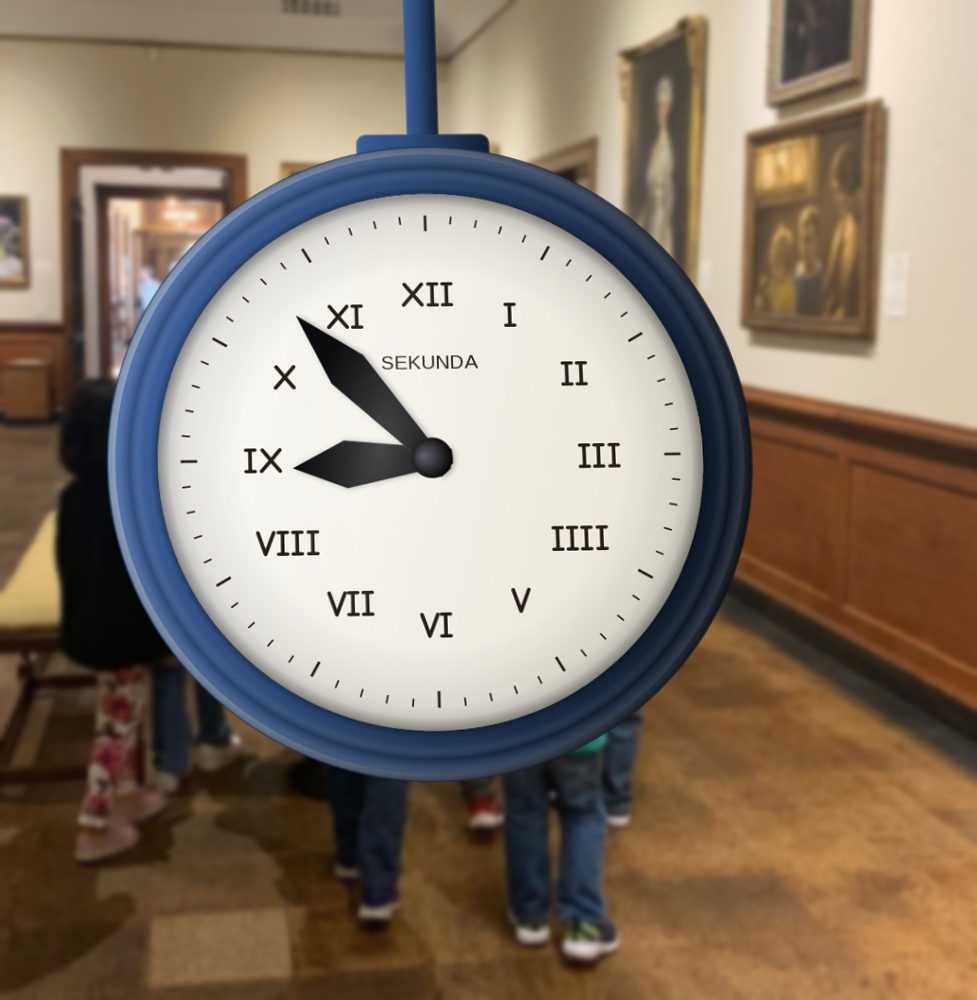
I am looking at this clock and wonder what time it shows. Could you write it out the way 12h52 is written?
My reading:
8h53
